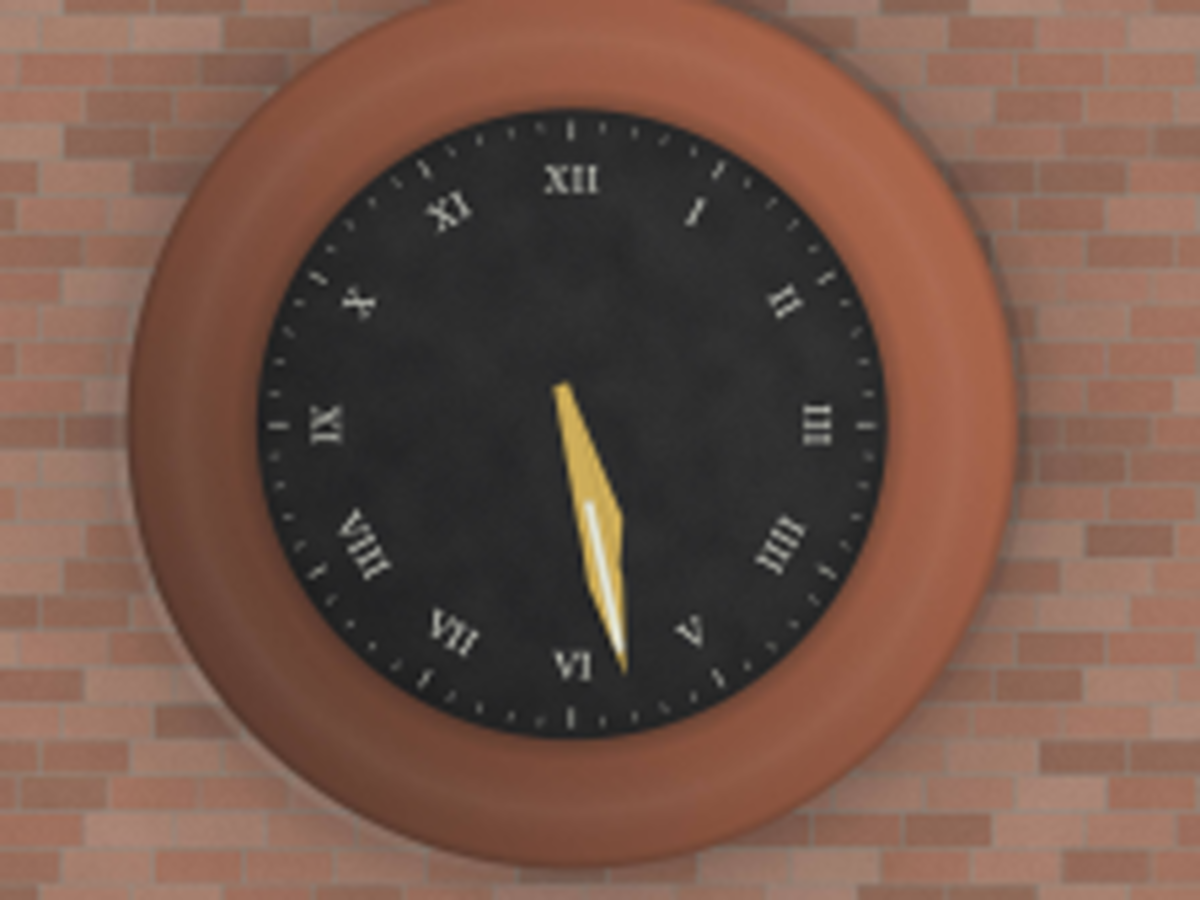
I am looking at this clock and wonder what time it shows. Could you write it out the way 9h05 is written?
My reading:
5h28
